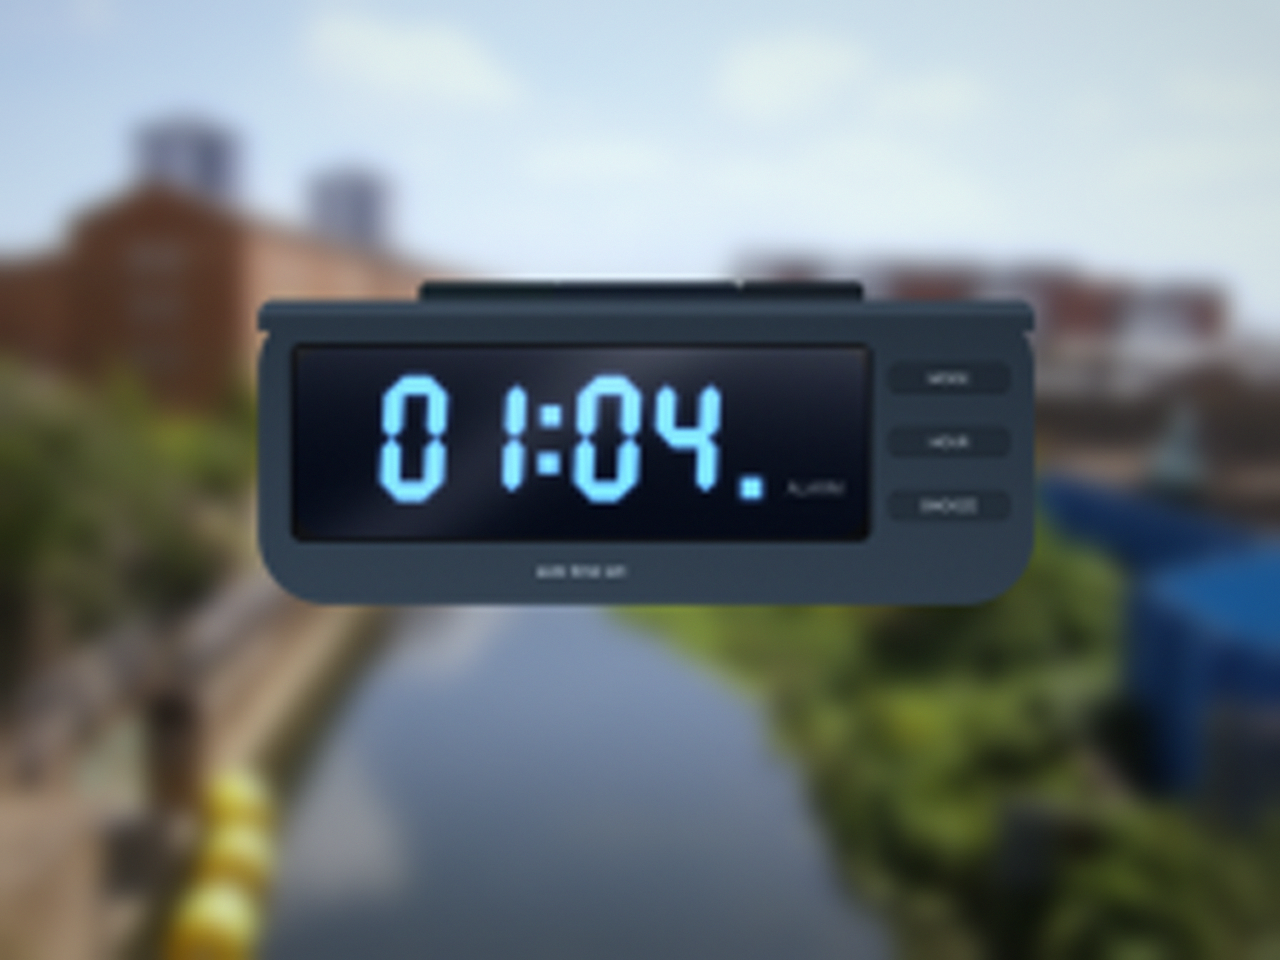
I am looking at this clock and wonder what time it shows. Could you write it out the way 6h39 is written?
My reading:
1h04
